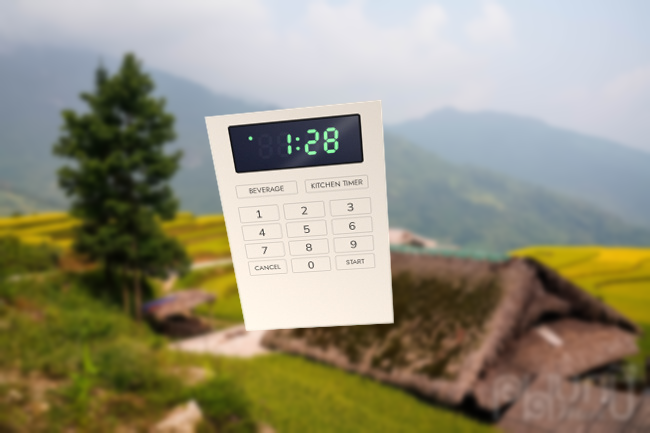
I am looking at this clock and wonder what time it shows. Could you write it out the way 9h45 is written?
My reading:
1h28
